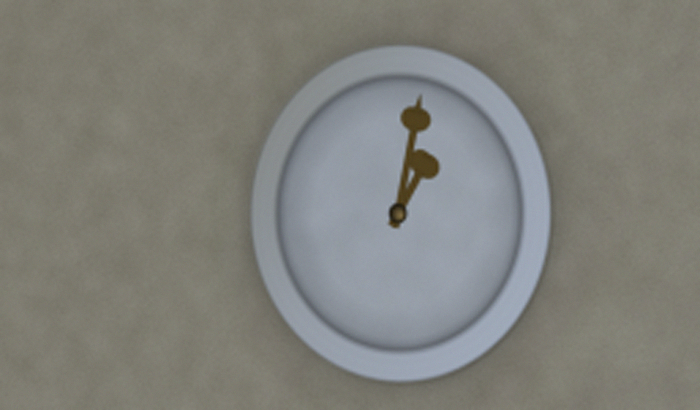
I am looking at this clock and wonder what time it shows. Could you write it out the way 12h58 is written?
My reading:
1h02
